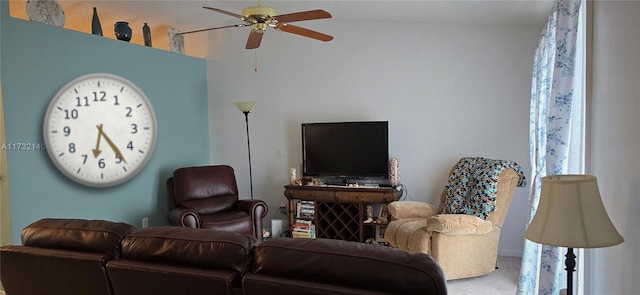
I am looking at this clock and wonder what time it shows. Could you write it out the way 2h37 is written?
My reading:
6h24
